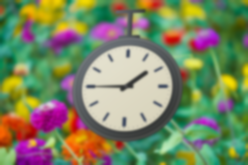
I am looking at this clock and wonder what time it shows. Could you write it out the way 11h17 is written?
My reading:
1h45
